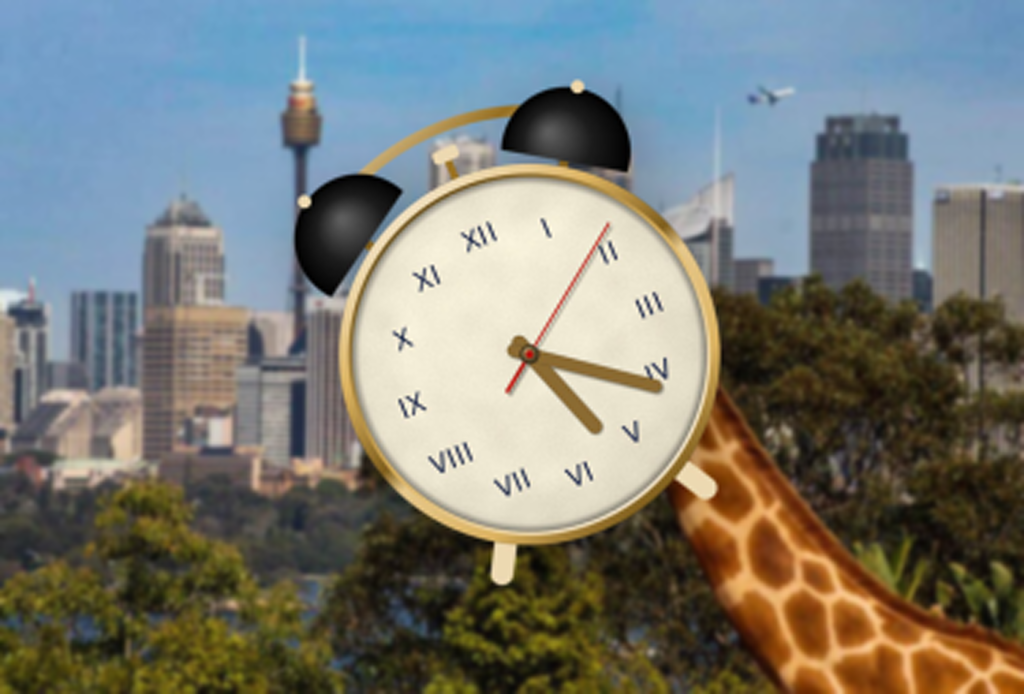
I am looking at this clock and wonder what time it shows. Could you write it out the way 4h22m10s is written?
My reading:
5h21m09s
